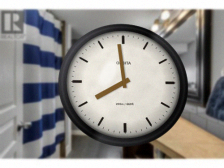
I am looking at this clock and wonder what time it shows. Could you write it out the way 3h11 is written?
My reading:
7h59
